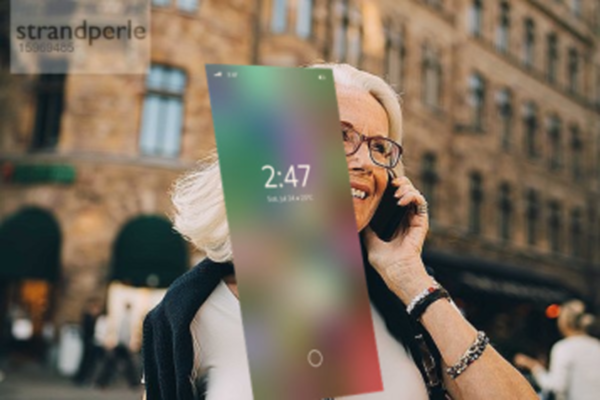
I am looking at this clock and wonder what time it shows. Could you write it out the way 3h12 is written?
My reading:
2h47
